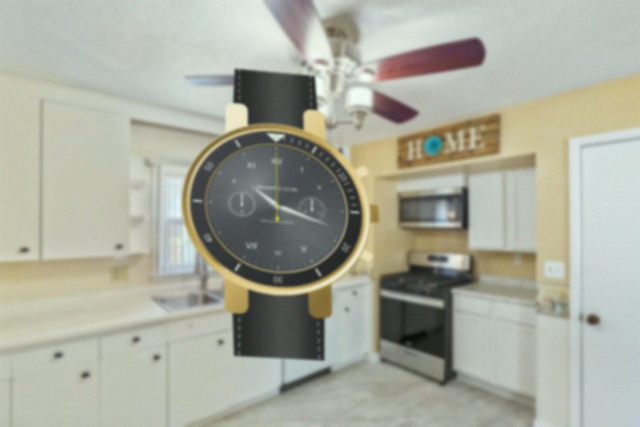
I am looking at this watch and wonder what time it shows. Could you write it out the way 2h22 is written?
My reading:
10h18
